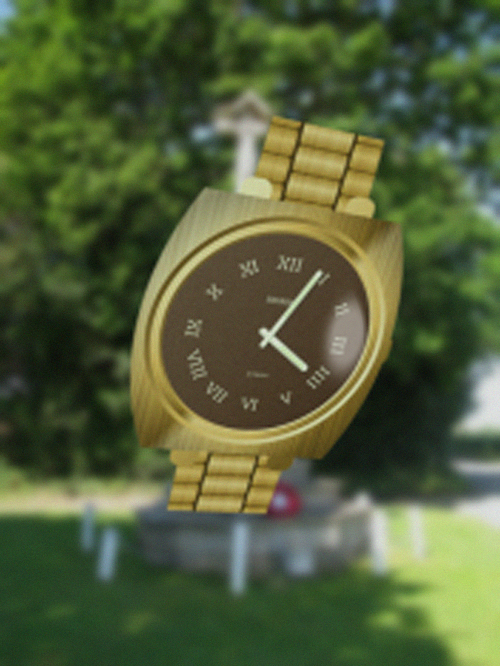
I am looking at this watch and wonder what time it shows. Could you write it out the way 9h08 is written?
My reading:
4h04
